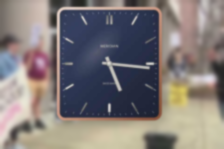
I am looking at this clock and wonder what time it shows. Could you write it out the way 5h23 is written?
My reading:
5h16
